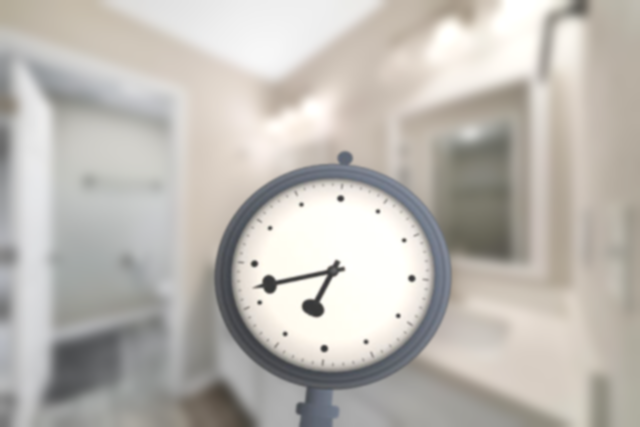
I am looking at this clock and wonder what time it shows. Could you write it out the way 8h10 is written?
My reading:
6h42
